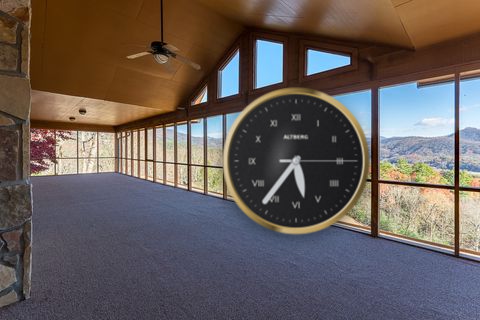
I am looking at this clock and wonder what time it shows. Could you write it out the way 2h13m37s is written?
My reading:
5h36m15s
